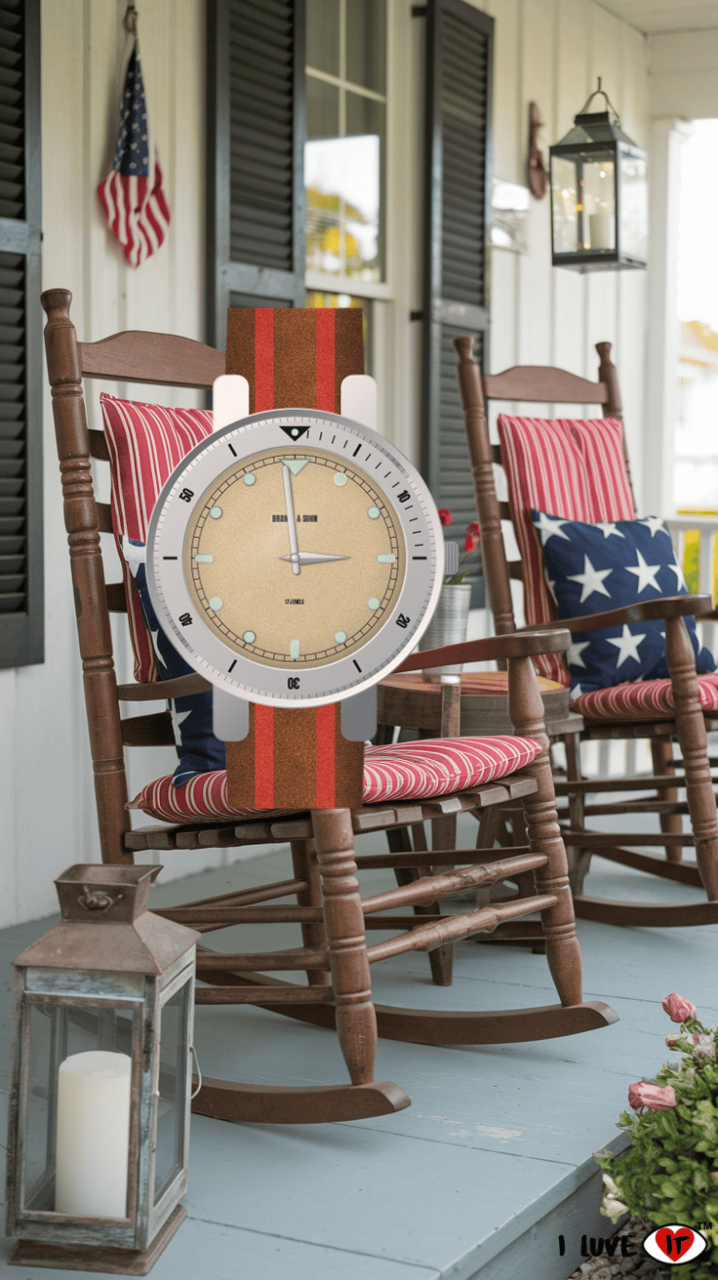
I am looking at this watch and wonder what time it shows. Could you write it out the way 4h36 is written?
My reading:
2h59
